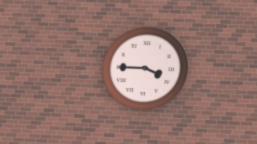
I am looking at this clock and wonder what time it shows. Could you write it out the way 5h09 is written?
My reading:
3h45
